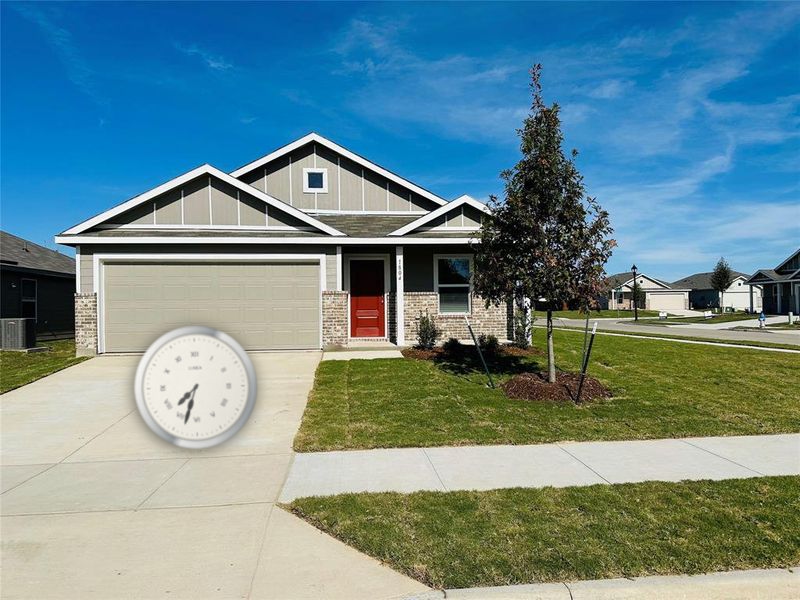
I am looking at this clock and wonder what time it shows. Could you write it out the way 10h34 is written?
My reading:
7h33
